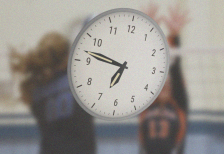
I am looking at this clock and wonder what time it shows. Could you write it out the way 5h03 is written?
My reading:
6h47
